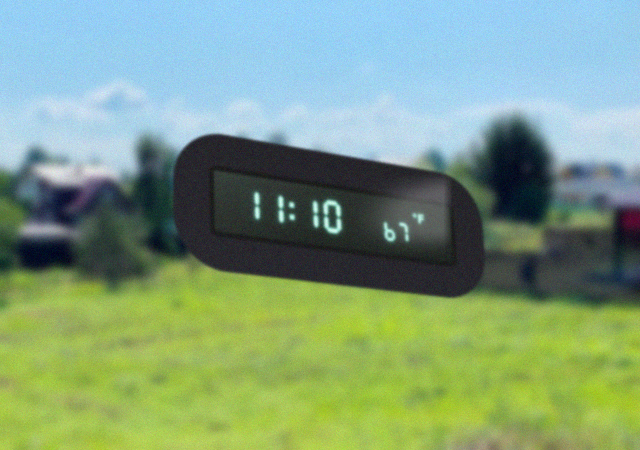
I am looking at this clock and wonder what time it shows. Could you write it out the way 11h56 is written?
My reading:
11h10
